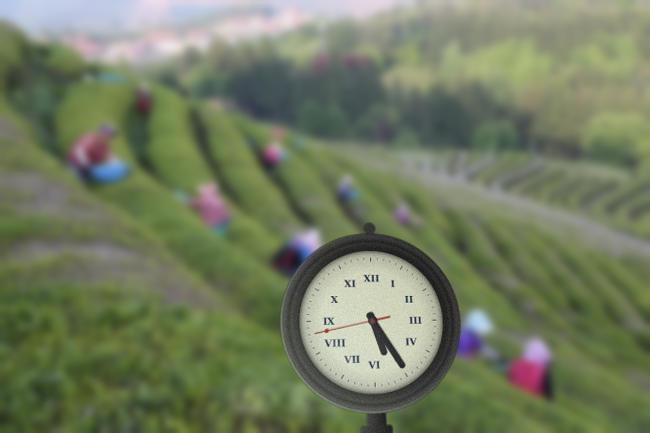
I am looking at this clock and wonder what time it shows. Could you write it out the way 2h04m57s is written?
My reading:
5h24m43s
